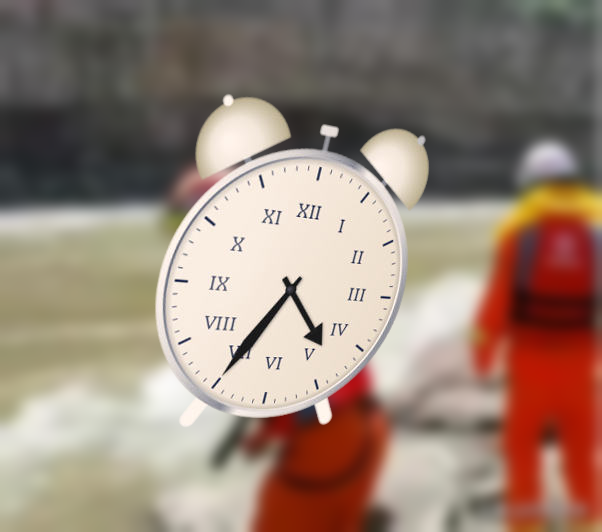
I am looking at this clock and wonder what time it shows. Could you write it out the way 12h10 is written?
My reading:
4h35
